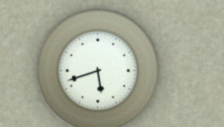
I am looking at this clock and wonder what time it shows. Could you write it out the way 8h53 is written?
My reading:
5h42
